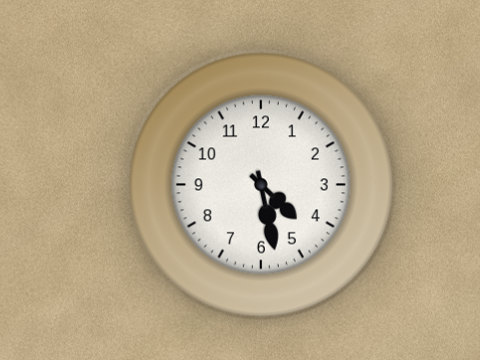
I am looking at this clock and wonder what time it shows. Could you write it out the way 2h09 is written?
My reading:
4h28
